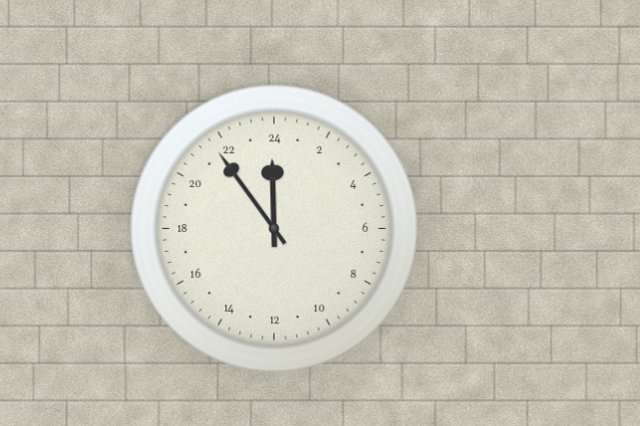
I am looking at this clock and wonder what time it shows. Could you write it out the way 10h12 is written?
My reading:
23h54
